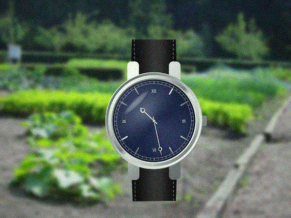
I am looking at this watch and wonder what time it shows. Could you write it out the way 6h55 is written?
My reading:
10h28
